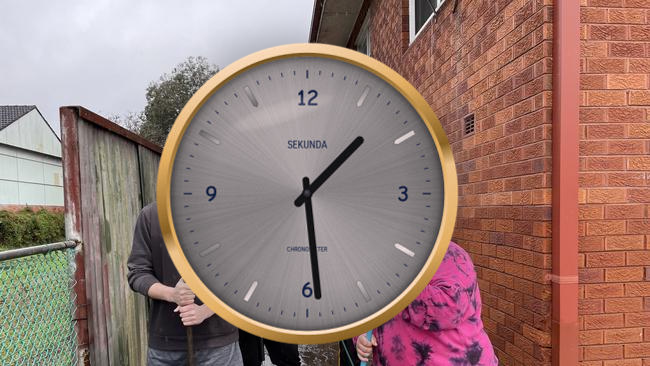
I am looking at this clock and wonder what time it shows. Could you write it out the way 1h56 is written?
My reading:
1h29
